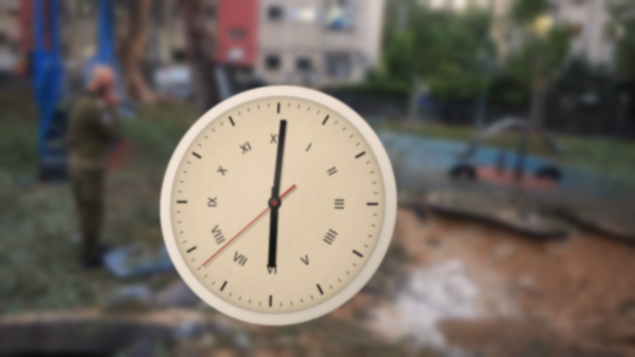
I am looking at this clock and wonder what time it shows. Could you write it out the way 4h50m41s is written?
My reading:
6h00m38s
